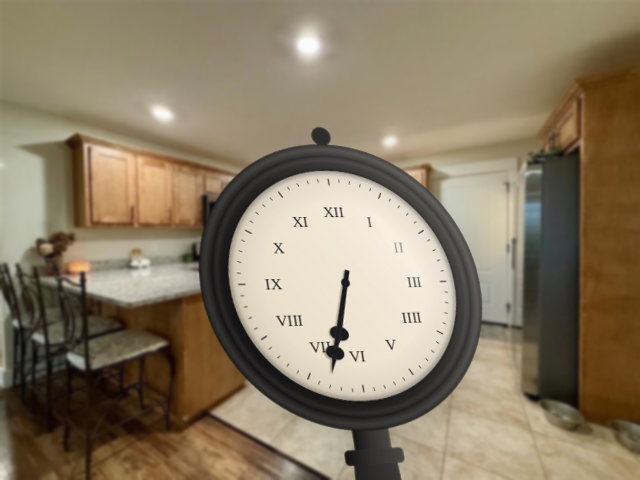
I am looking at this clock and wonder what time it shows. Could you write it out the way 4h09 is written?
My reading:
6h33
